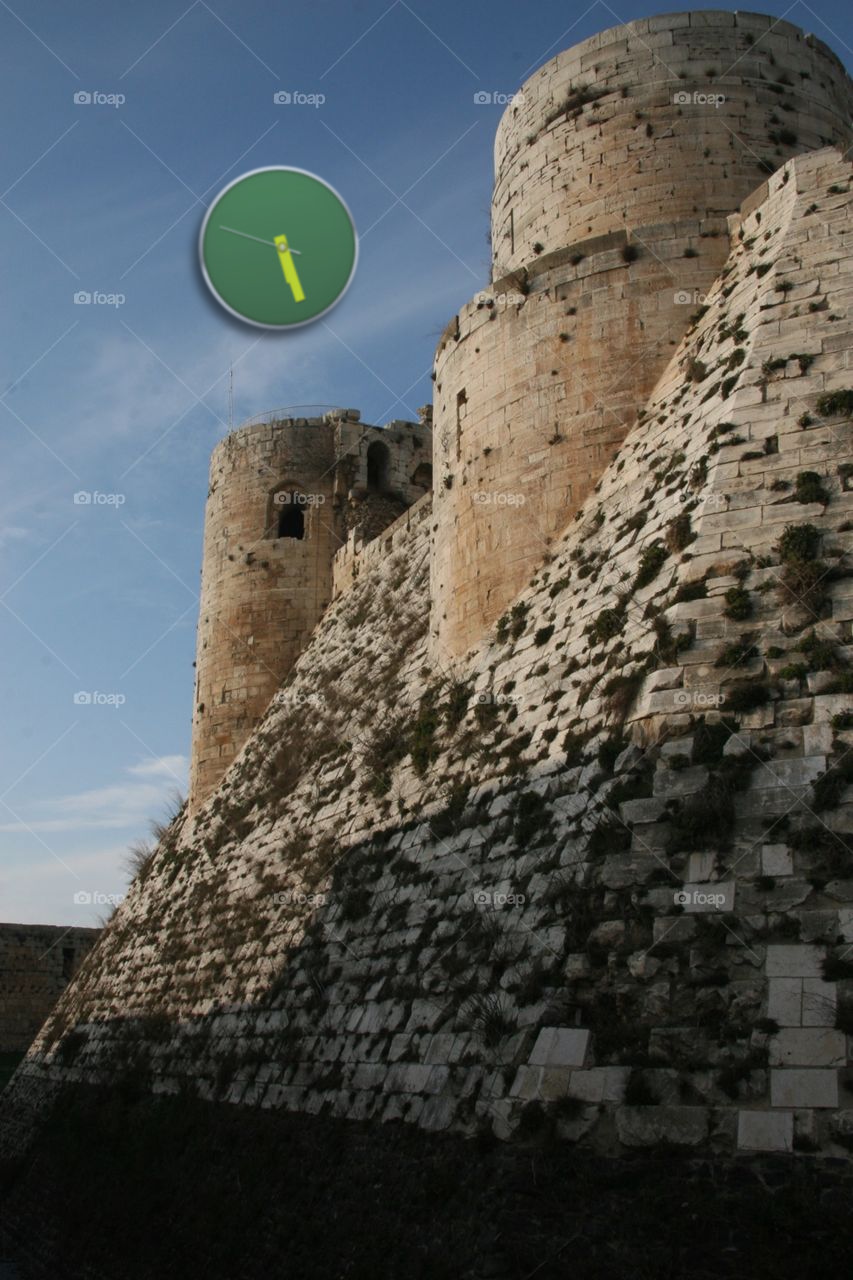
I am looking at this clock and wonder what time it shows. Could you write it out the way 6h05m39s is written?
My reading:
5h26m48s
